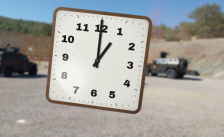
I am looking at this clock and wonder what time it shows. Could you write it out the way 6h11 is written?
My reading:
1h00
